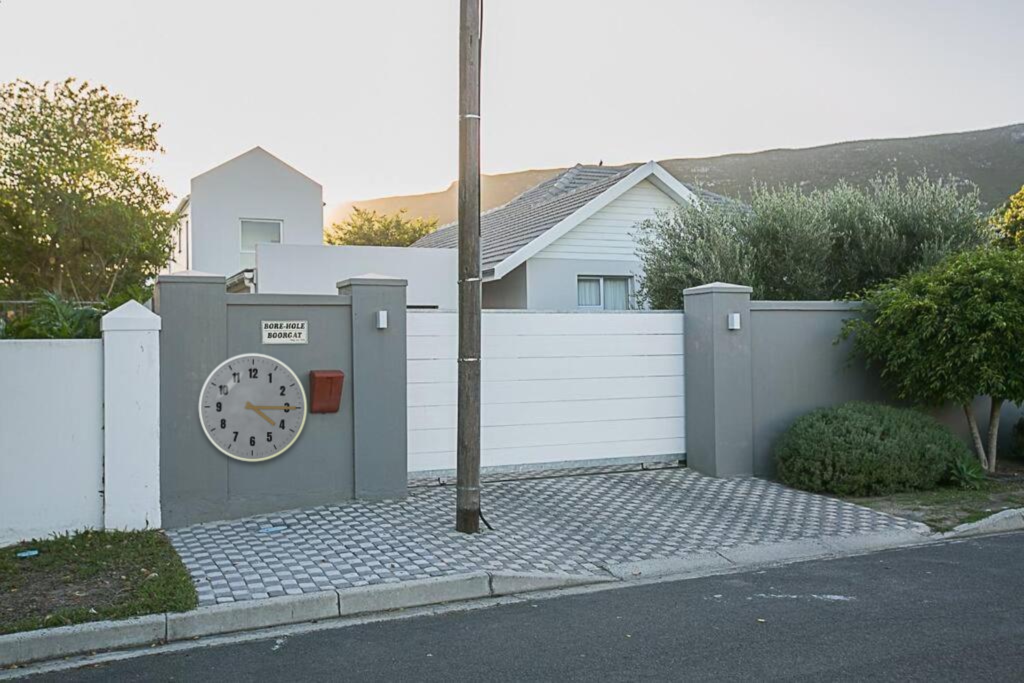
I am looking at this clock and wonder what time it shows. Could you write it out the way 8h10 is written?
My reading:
4h15
